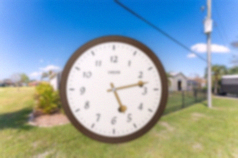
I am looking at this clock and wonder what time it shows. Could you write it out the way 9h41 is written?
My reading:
5h13
